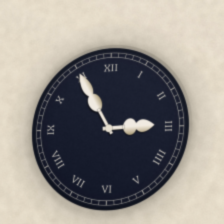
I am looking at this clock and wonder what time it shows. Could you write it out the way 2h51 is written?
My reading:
2h55
